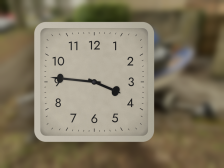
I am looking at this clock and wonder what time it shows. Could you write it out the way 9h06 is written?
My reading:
3h46
